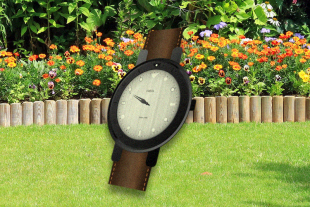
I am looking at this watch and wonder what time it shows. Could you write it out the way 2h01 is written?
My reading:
9h49
